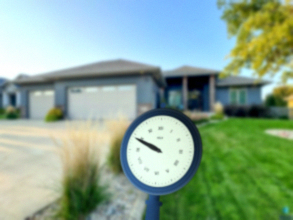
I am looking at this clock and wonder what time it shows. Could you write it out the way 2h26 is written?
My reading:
9h49
